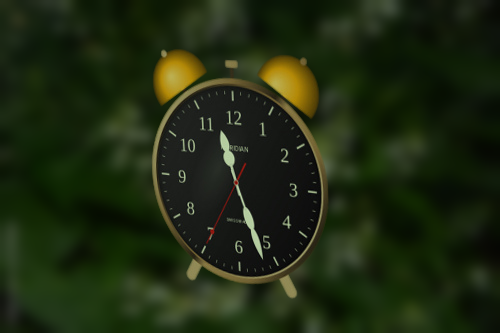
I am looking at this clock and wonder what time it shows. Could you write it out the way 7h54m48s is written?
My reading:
11h26m35s
